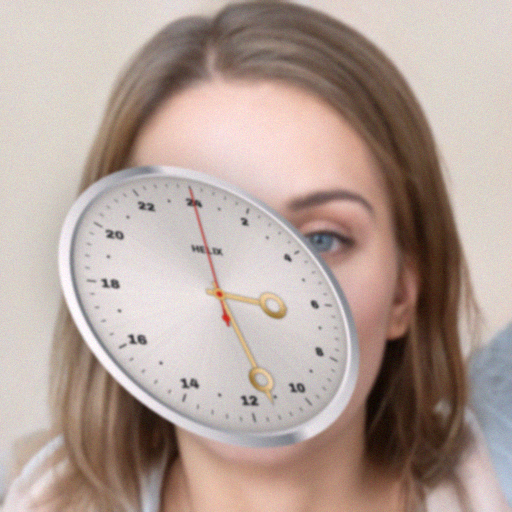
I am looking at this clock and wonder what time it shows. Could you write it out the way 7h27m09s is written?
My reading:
6h28m00s
